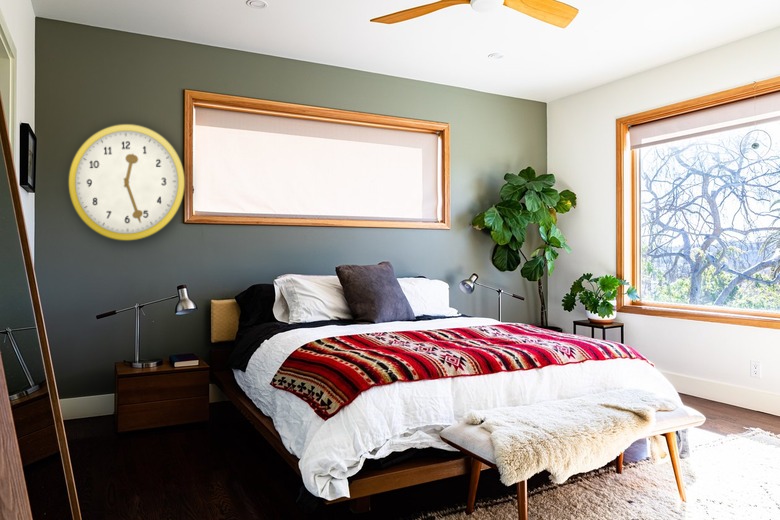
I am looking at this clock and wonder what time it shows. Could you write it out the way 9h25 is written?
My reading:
12h27
